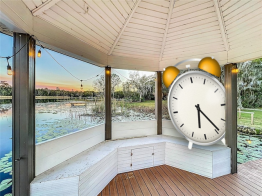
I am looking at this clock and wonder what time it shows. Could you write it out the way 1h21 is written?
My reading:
6h24
